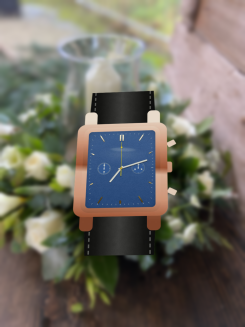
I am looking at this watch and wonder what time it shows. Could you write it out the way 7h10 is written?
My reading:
7h12
